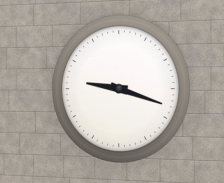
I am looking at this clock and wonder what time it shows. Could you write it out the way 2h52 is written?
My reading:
9h18
